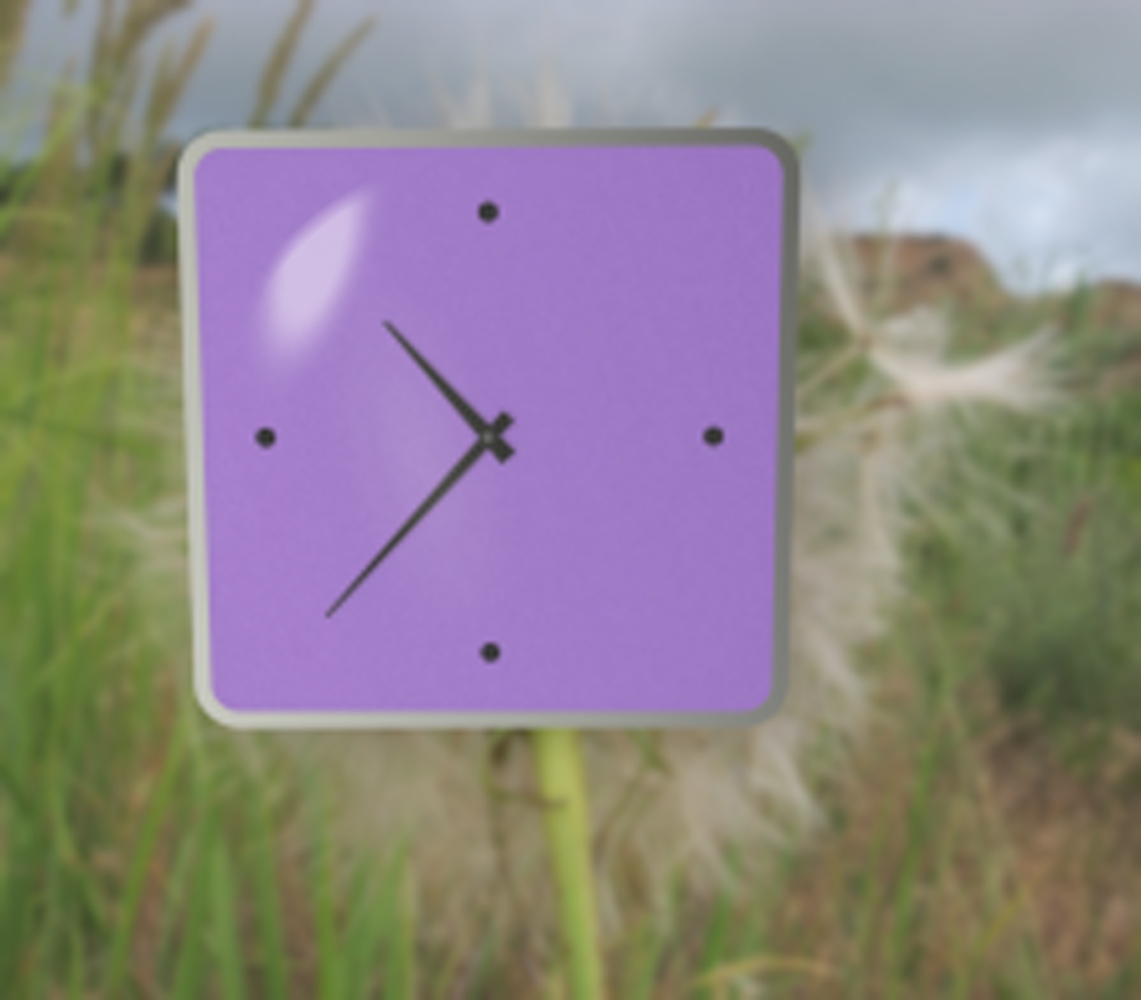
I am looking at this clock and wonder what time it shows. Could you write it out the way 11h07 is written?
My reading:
10h37
